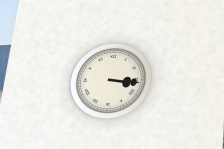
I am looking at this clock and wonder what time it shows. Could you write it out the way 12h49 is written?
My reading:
3h16
